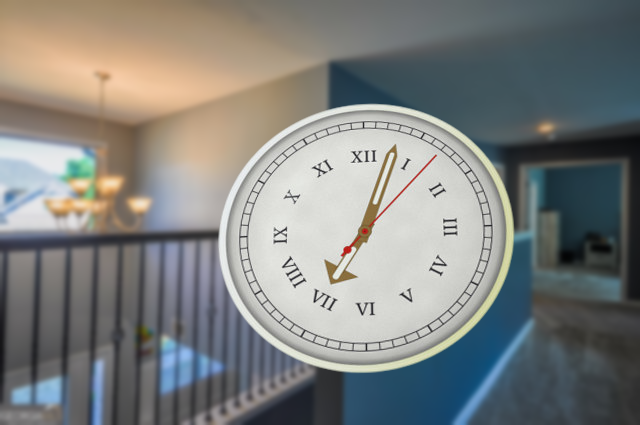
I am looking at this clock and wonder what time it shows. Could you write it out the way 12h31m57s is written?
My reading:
7h03m07s
